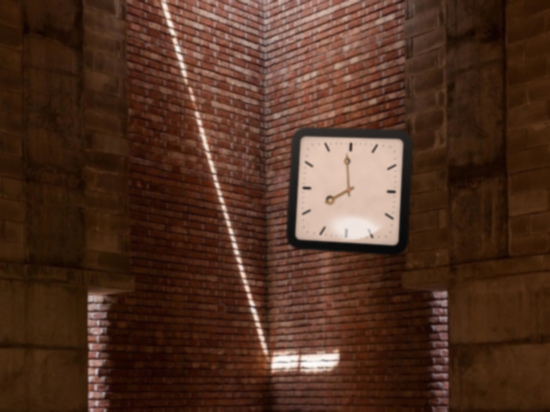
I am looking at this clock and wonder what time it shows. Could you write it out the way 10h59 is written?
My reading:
7h59
